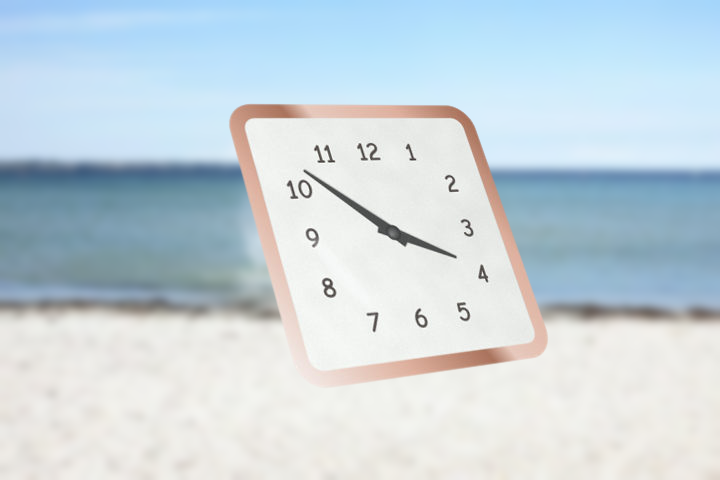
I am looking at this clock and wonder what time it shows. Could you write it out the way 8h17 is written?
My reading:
3h52
